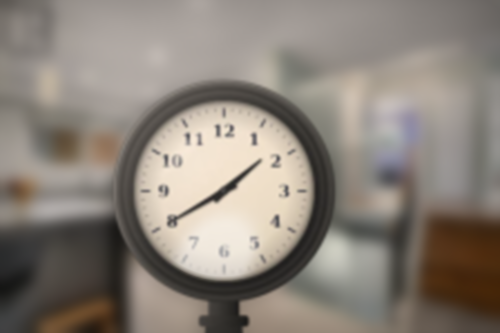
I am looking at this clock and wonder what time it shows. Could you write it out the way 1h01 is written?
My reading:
1h40
